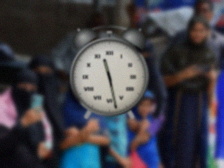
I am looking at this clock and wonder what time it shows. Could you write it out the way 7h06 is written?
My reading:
11h28
